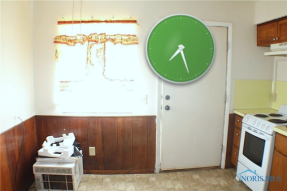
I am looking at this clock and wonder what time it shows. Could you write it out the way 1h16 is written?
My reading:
7h27
